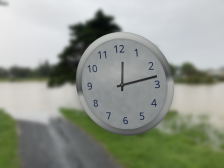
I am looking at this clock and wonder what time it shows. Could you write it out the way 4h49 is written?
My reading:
12h13
